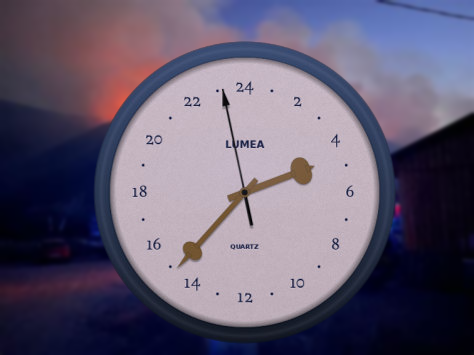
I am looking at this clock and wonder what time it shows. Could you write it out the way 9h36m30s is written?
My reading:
4h36m58s
